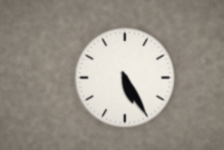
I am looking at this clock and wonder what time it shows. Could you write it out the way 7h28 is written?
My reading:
5h25
